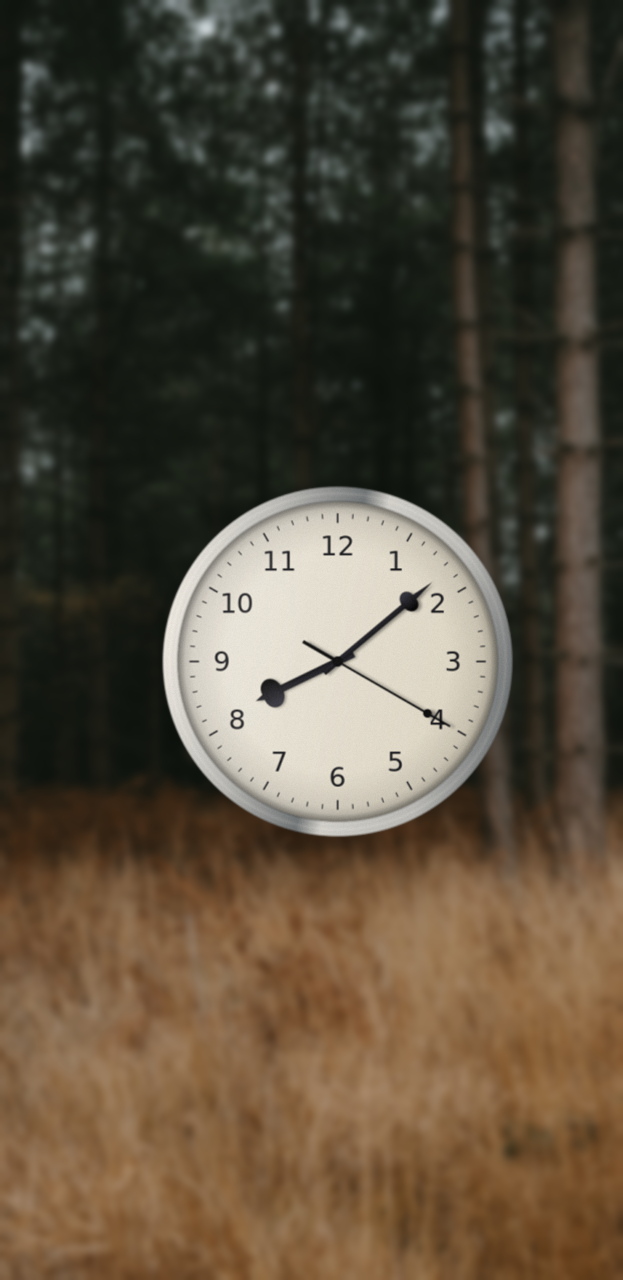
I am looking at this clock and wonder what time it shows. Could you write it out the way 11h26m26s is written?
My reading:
8h08m20s
